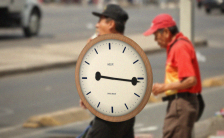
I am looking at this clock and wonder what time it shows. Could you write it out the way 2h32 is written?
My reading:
9h16
